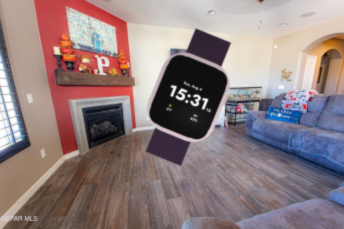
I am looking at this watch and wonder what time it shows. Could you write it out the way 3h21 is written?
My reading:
15h31
